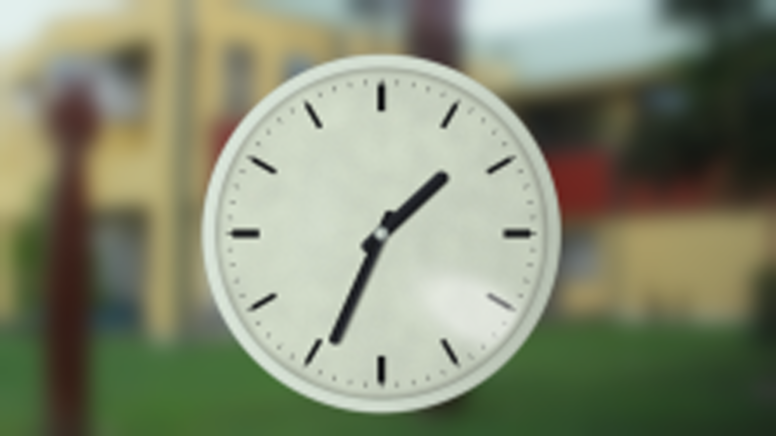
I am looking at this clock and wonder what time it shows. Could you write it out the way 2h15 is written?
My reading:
1h34
